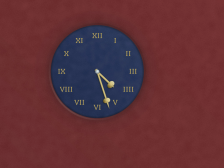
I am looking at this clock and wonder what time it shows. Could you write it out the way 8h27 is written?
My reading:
4h27
